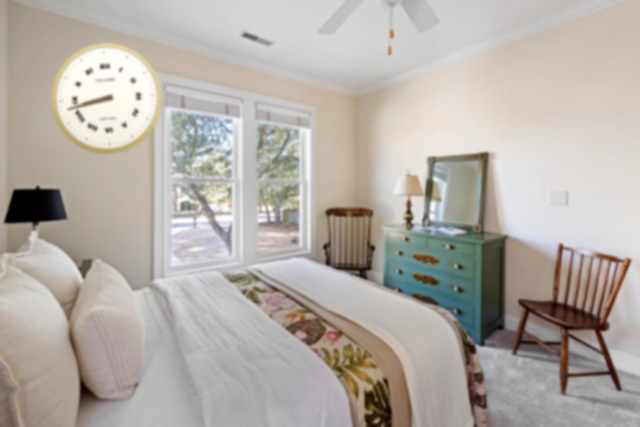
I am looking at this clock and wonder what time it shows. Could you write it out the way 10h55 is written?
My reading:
8h43
